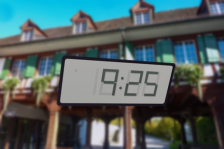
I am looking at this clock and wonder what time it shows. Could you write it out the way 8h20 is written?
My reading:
9h25
